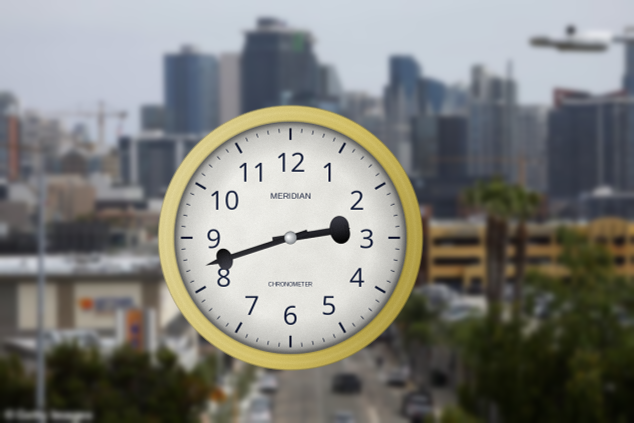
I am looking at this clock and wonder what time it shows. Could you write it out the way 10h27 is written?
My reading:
2h42
